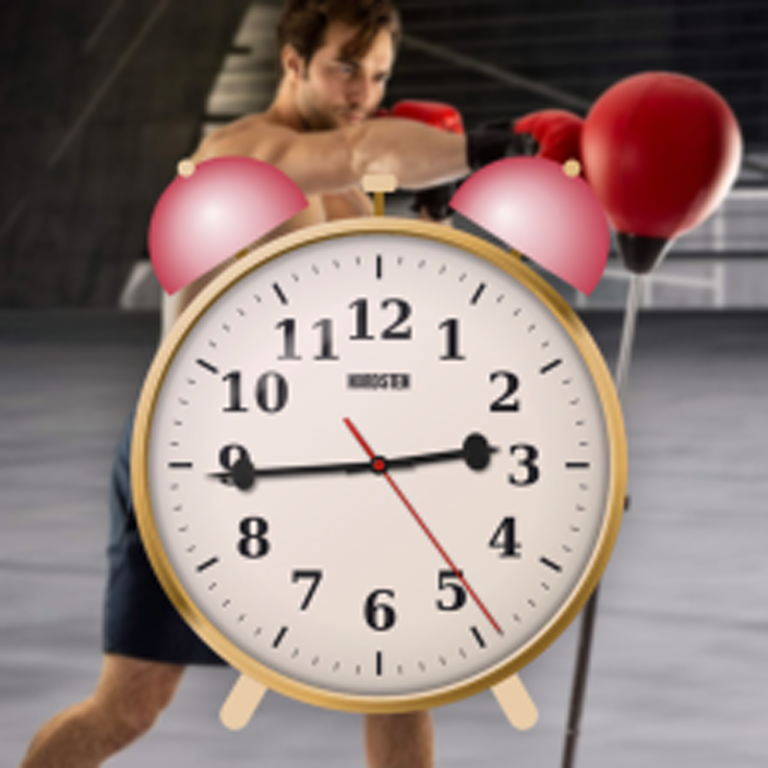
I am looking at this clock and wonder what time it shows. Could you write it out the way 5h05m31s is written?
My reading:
2h44m24s
